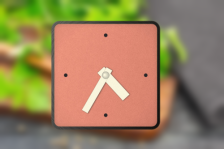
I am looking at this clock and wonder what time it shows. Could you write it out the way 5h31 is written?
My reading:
4h35
